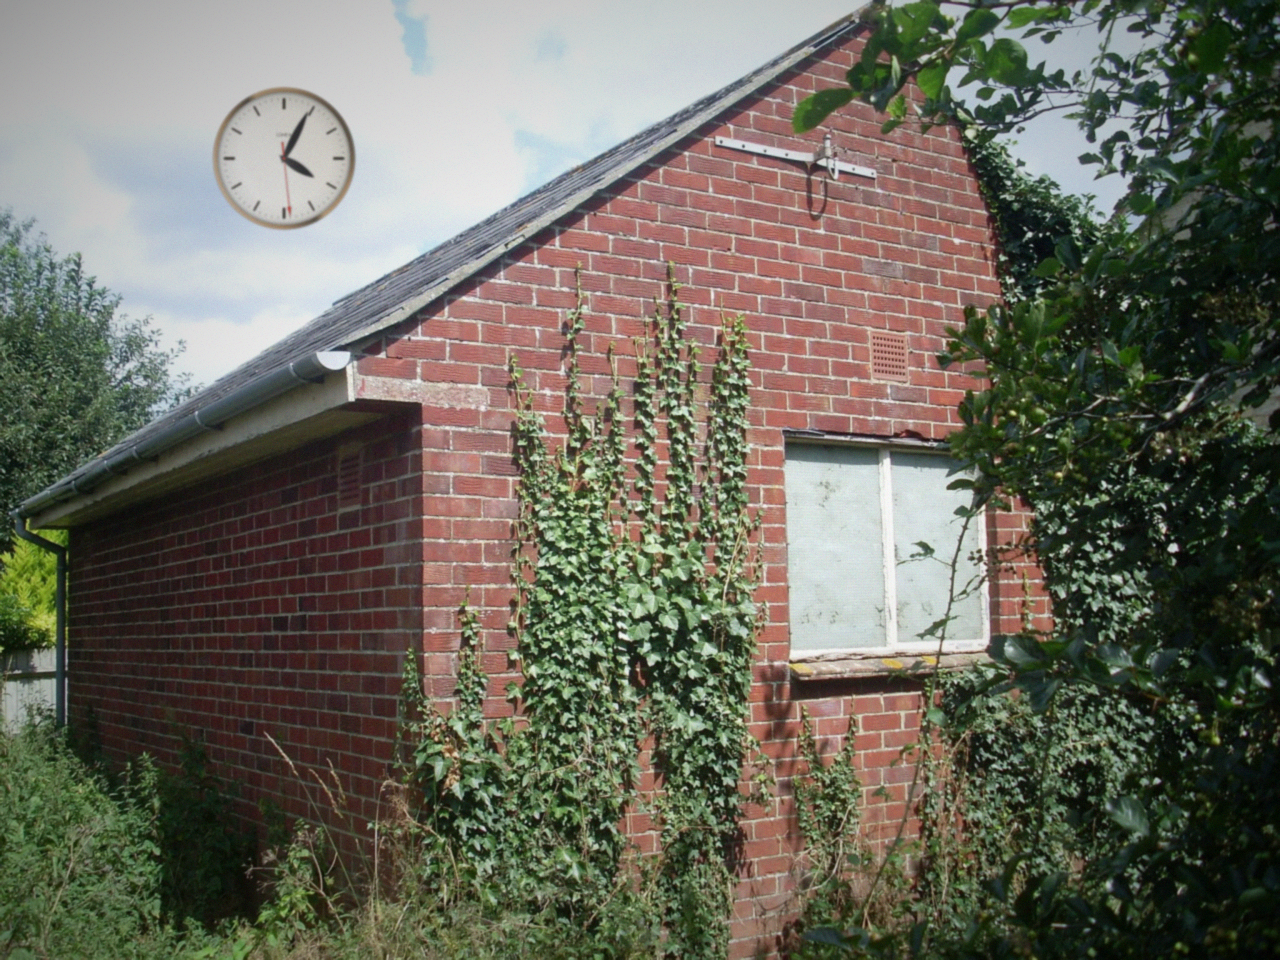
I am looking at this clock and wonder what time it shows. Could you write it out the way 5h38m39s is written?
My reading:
4h04m29s
